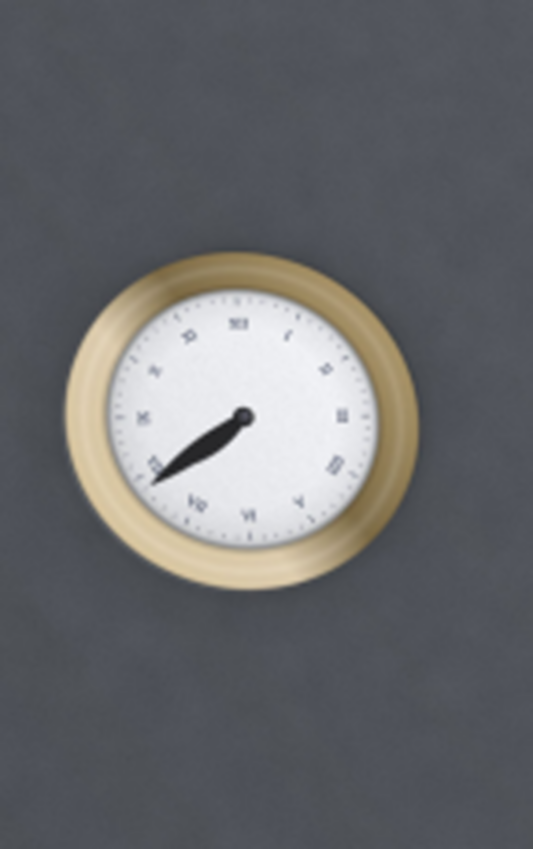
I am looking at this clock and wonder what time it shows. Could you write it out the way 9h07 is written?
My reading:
7h39
